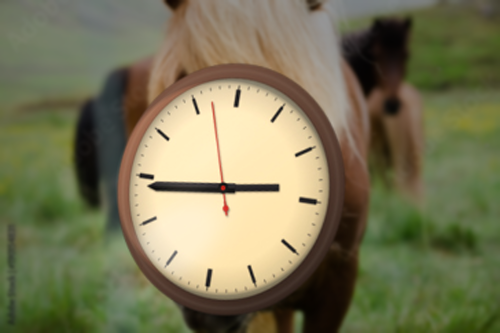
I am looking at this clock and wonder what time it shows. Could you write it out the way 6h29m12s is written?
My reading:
2h43m57s
